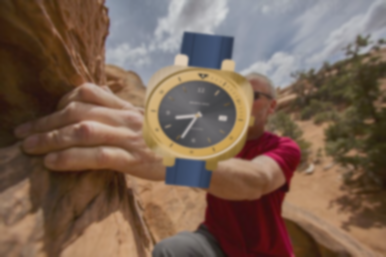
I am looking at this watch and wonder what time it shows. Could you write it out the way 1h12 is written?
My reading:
8h34
